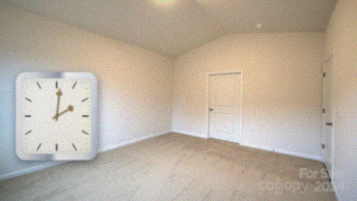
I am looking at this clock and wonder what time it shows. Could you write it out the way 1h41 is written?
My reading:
2h01
